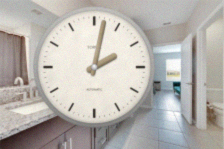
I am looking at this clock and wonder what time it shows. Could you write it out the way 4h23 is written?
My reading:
2h02
